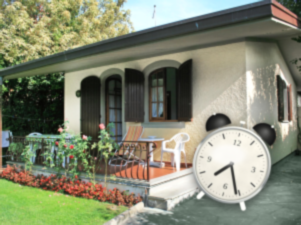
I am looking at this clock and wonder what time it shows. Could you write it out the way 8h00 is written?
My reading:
7h26
